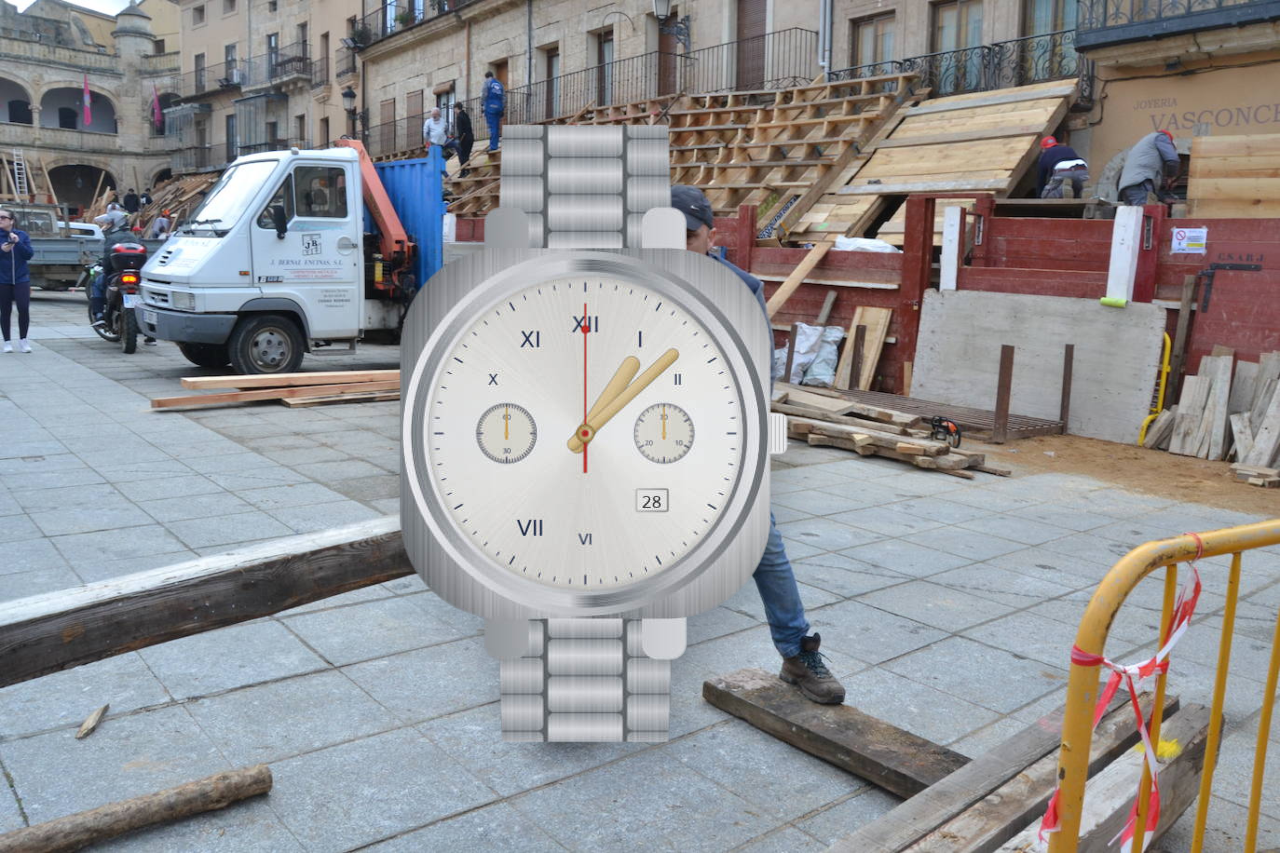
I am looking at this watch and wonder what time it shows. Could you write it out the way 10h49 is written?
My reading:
1h08
